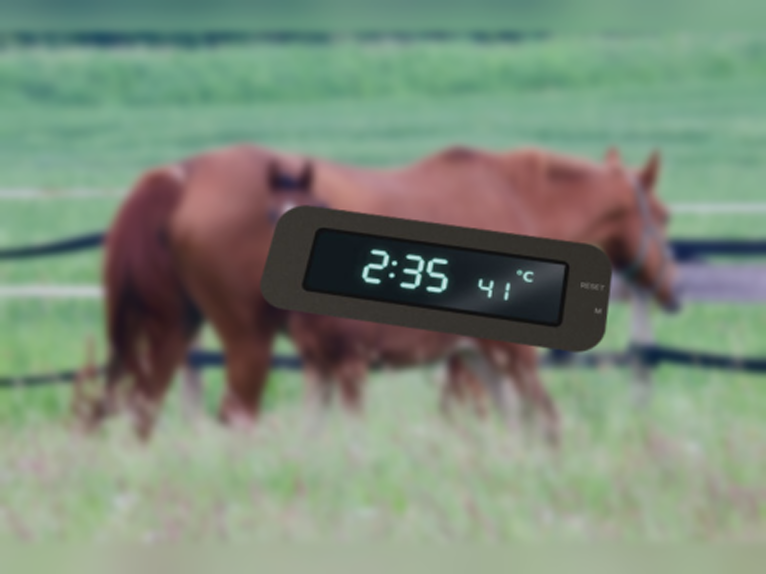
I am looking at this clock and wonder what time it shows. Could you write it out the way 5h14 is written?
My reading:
2h35
